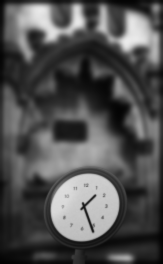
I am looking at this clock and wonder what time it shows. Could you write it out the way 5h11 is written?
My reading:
1h26
